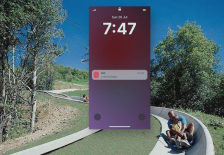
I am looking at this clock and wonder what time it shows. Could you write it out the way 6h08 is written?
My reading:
7h47
